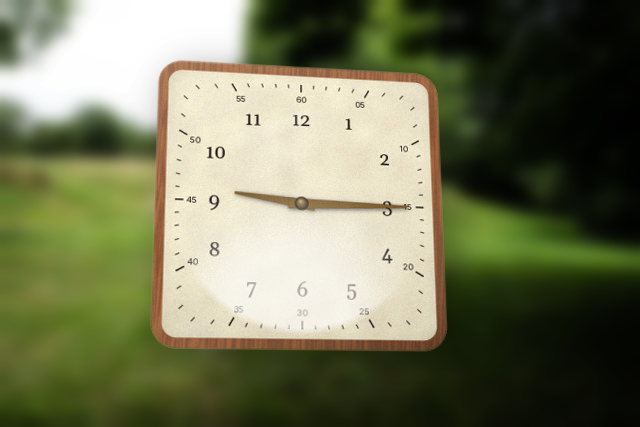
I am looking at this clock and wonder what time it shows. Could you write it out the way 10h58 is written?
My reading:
9h15
